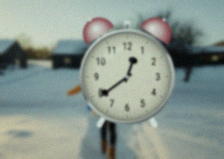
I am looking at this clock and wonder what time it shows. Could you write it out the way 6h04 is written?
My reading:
12h39
